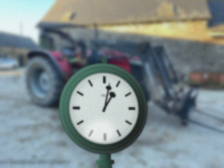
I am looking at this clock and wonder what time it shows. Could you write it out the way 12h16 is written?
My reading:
1h02
